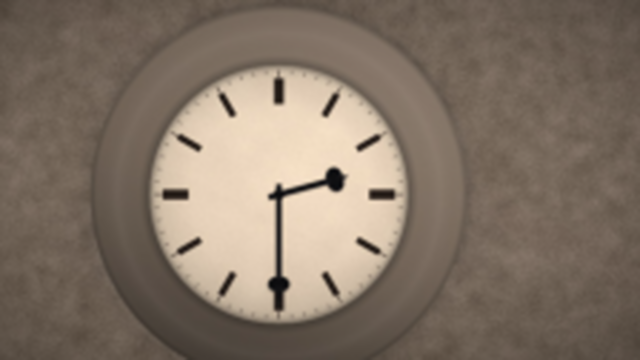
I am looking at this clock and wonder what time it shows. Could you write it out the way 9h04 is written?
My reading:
2h30
